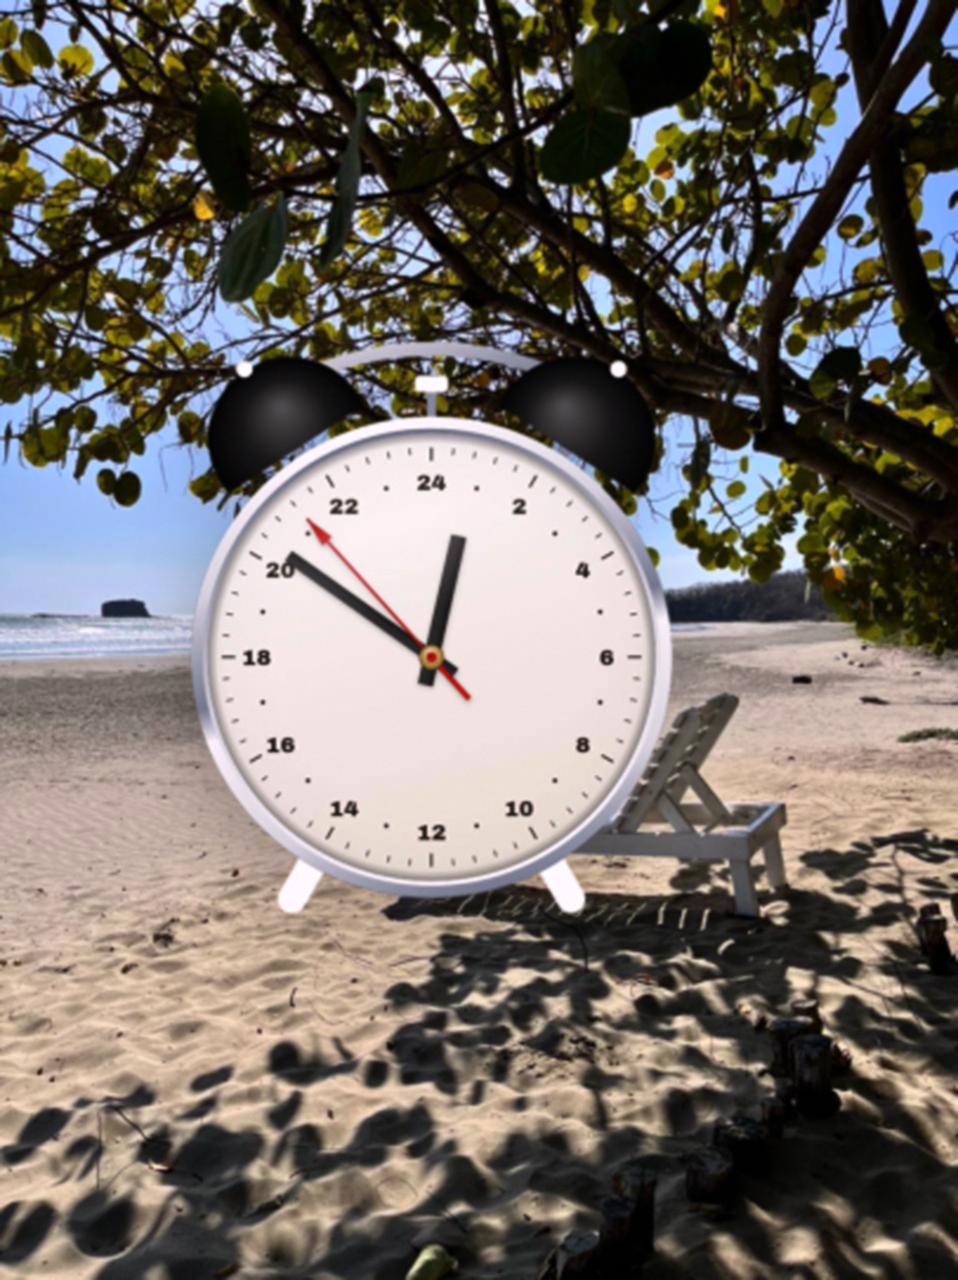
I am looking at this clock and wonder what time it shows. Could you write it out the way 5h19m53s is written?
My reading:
0h50m53s
